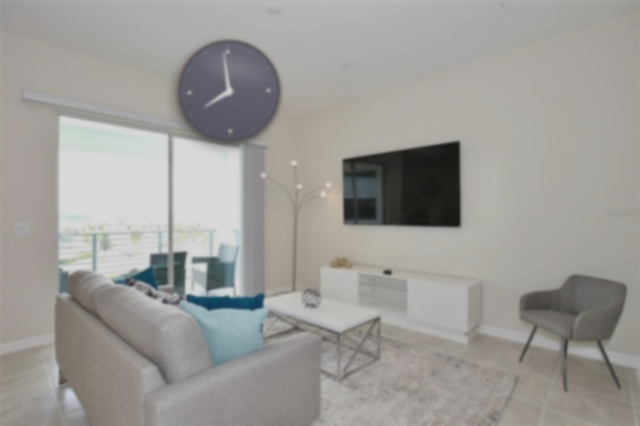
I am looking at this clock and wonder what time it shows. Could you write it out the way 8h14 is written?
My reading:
7h59
